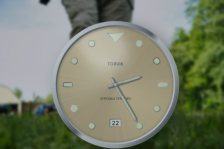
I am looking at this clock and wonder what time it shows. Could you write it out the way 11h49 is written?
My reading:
2h25
